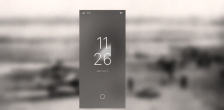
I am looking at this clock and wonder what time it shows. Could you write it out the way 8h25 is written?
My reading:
11h26
